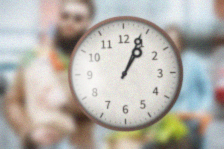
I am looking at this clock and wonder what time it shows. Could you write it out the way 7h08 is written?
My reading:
1h04
